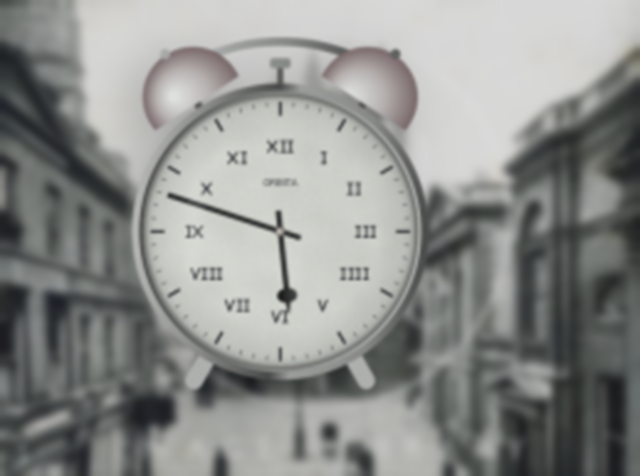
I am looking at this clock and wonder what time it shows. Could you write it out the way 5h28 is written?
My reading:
5h48
